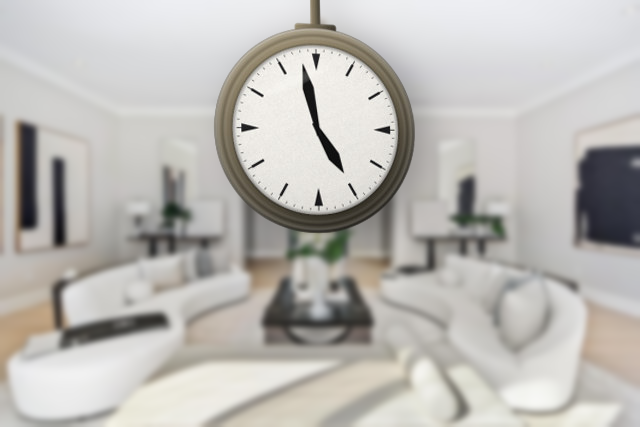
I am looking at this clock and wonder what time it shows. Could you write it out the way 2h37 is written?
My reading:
4h58
